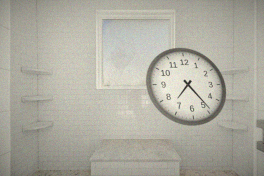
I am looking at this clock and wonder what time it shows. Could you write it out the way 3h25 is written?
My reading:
7h24
